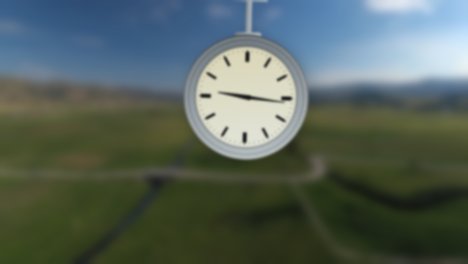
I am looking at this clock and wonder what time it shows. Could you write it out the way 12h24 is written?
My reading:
9h16
